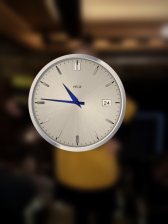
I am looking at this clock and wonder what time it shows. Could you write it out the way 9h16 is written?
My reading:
10h46
